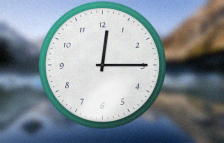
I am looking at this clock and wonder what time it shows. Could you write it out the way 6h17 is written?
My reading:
12h15
